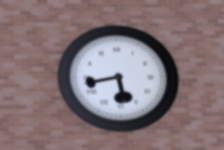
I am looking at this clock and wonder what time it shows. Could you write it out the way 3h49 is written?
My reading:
5h43
